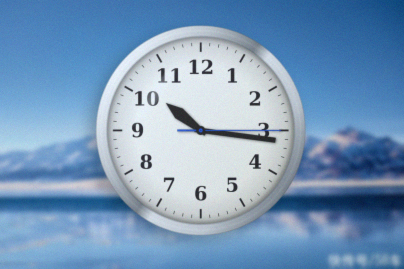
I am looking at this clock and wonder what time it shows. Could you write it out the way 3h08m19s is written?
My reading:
10h16m15s
